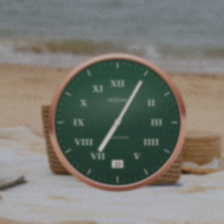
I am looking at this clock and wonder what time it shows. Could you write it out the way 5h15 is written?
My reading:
7h05
